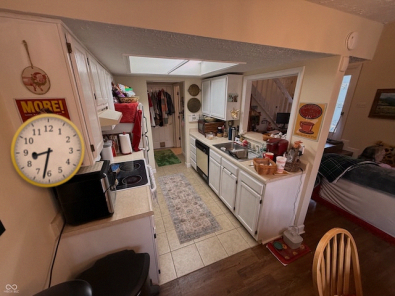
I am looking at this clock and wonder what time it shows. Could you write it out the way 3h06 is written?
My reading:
8h32
